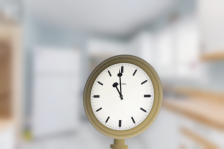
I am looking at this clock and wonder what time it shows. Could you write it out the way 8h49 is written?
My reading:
10h59
